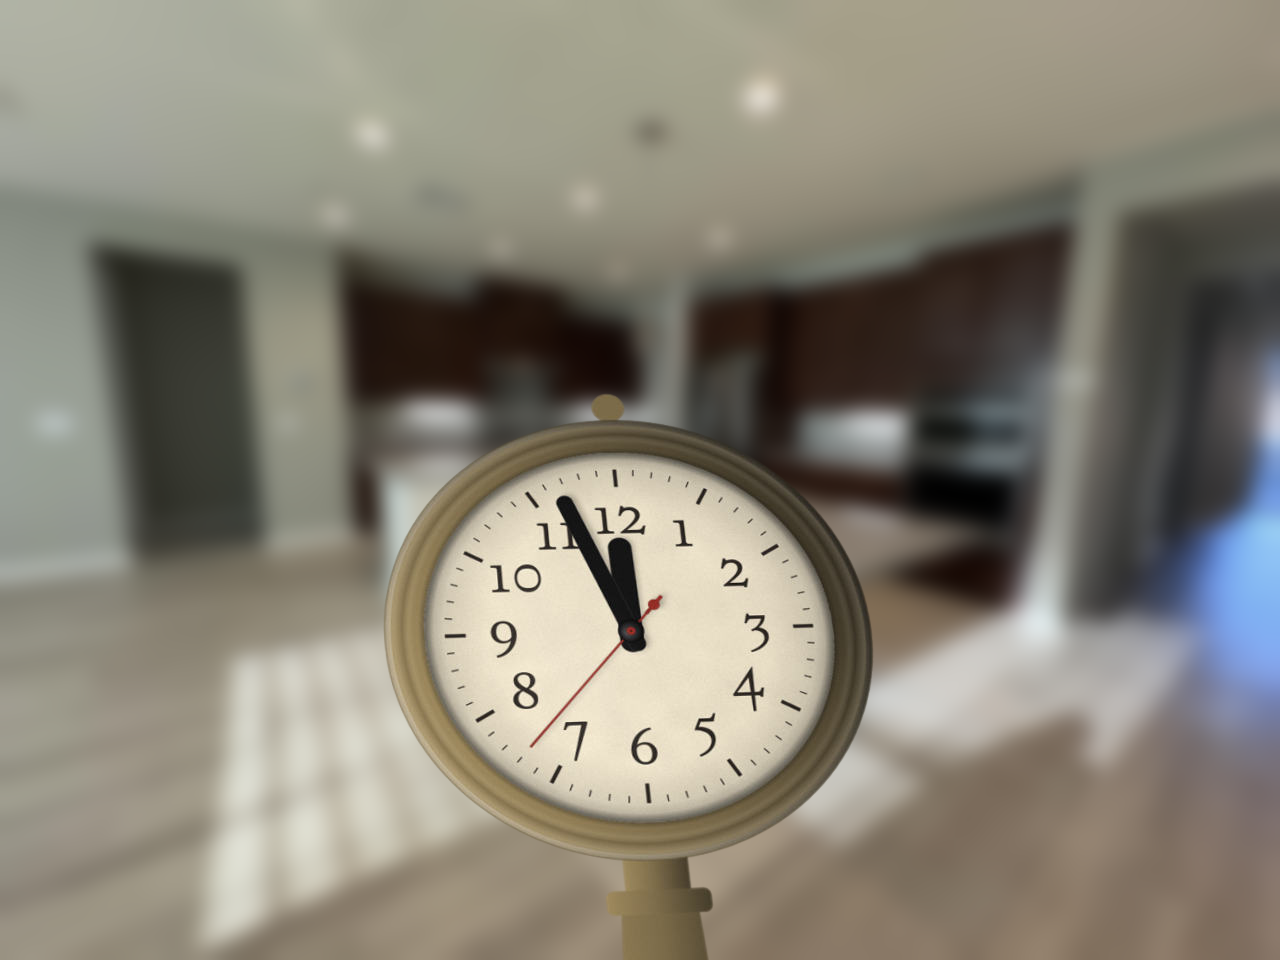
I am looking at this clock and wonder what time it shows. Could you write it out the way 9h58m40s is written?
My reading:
11h56m37s
